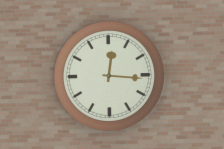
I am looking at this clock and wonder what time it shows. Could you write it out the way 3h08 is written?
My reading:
12h16
